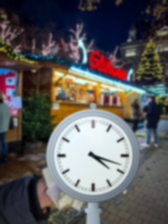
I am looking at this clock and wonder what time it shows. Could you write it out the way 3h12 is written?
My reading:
4h18
